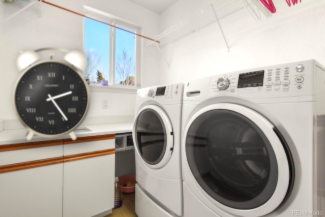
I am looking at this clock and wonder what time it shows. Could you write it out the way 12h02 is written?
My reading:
2h24
